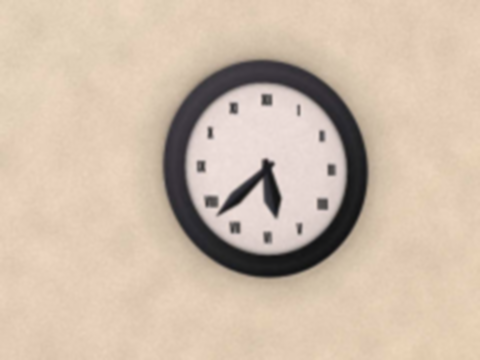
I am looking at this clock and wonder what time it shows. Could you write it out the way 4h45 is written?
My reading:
5h38
